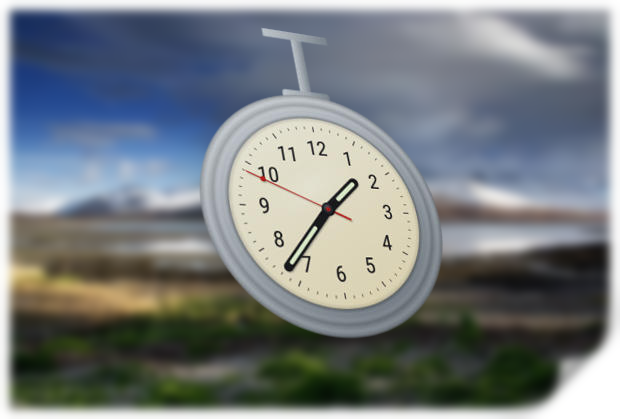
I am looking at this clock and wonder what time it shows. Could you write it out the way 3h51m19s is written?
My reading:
1h36m49s
